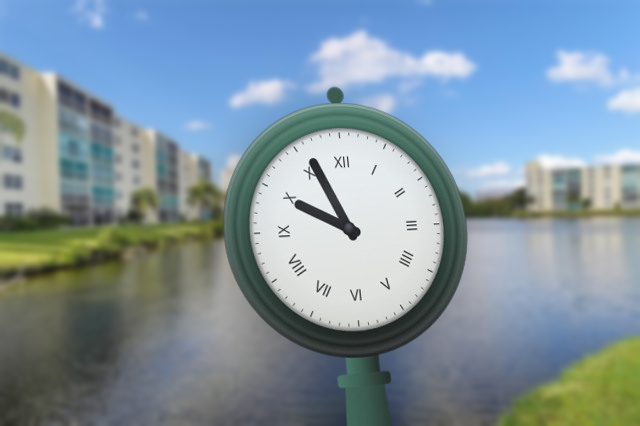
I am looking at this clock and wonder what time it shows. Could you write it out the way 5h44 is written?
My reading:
9h56
